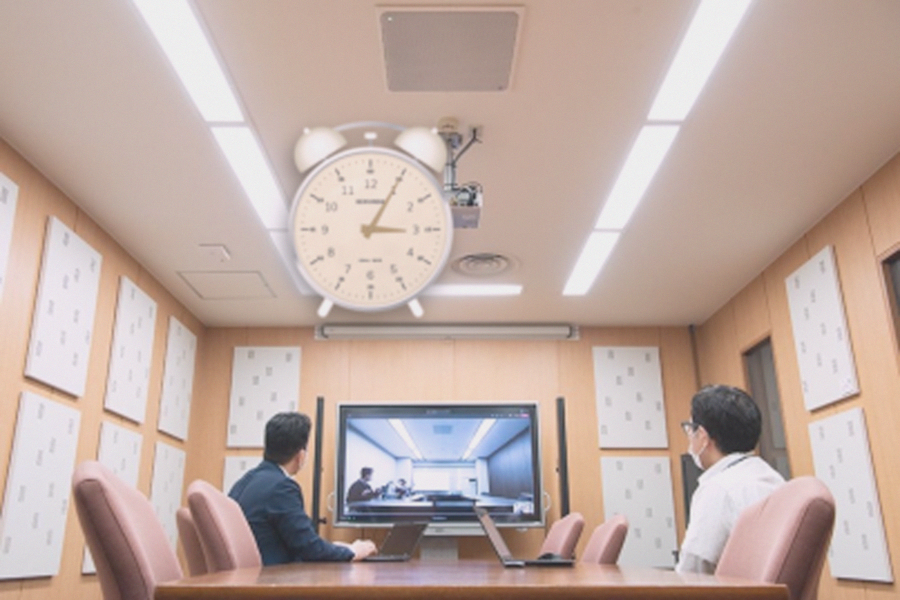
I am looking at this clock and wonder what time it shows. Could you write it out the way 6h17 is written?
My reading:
3h05
